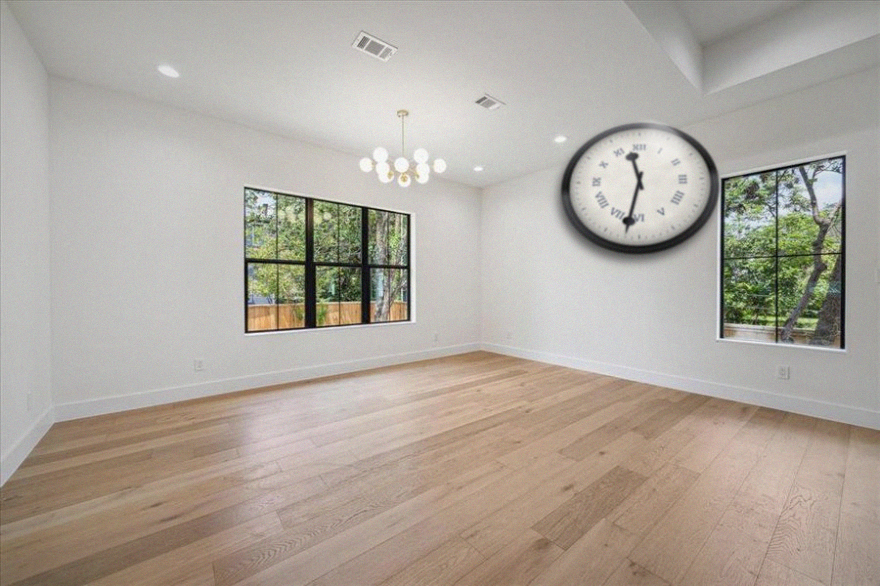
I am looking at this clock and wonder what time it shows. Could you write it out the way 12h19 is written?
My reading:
11h32
